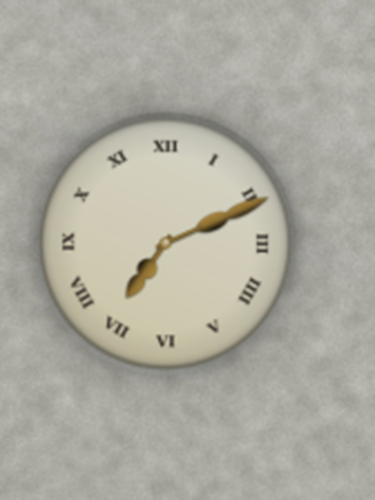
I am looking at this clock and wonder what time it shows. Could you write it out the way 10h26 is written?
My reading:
7h11
